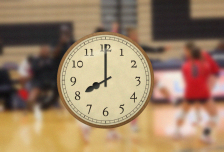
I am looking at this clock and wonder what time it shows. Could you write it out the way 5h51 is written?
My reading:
8h00
